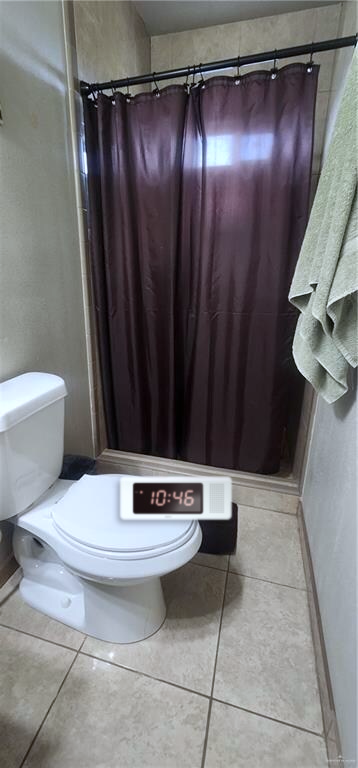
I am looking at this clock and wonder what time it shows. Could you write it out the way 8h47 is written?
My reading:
10h46
